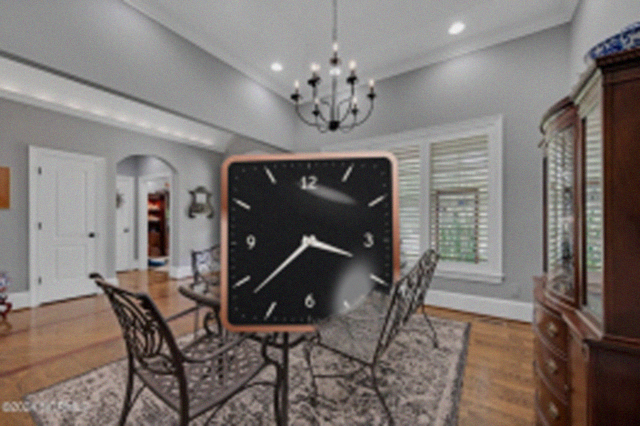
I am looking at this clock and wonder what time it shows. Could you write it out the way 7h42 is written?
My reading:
3h38
